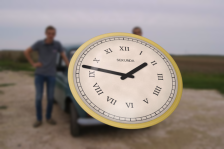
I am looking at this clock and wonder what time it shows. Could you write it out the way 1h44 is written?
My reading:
1h47
